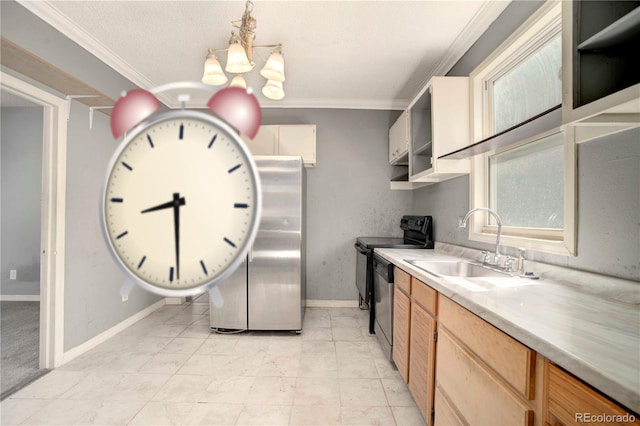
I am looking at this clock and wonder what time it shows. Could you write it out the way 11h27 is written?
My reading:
8h29
